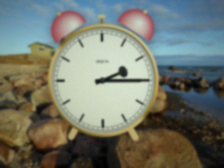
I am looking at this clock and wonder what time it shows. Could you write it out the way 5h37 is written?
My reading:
2h15
